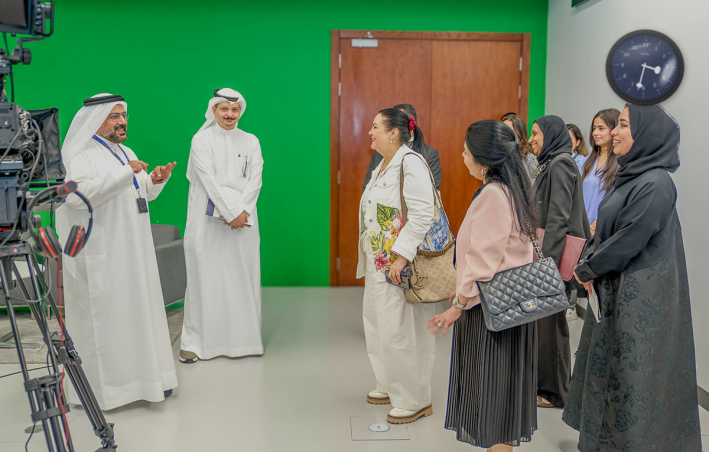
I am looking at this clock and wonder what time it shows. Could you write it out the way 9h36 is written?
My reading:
3h32
